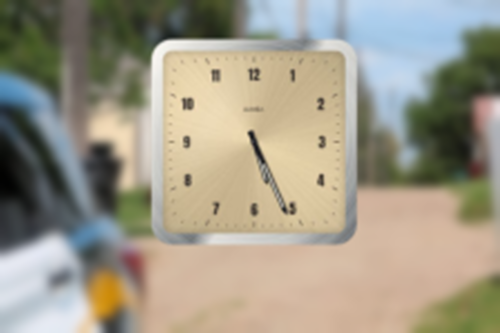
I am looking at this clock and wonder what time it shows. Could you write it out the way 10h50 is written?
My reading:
5h26
